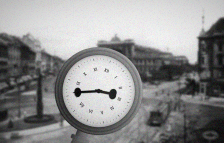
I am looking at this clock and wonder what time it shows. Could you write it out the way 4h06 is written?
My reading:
2h41
